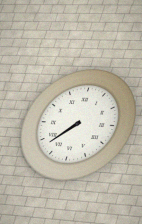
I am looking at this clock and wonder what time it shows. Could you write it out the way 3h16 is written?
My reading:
7h38
